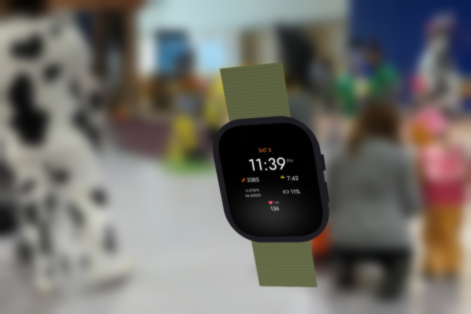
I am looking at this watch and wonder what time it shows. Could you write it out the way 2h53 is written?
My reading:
11h39
